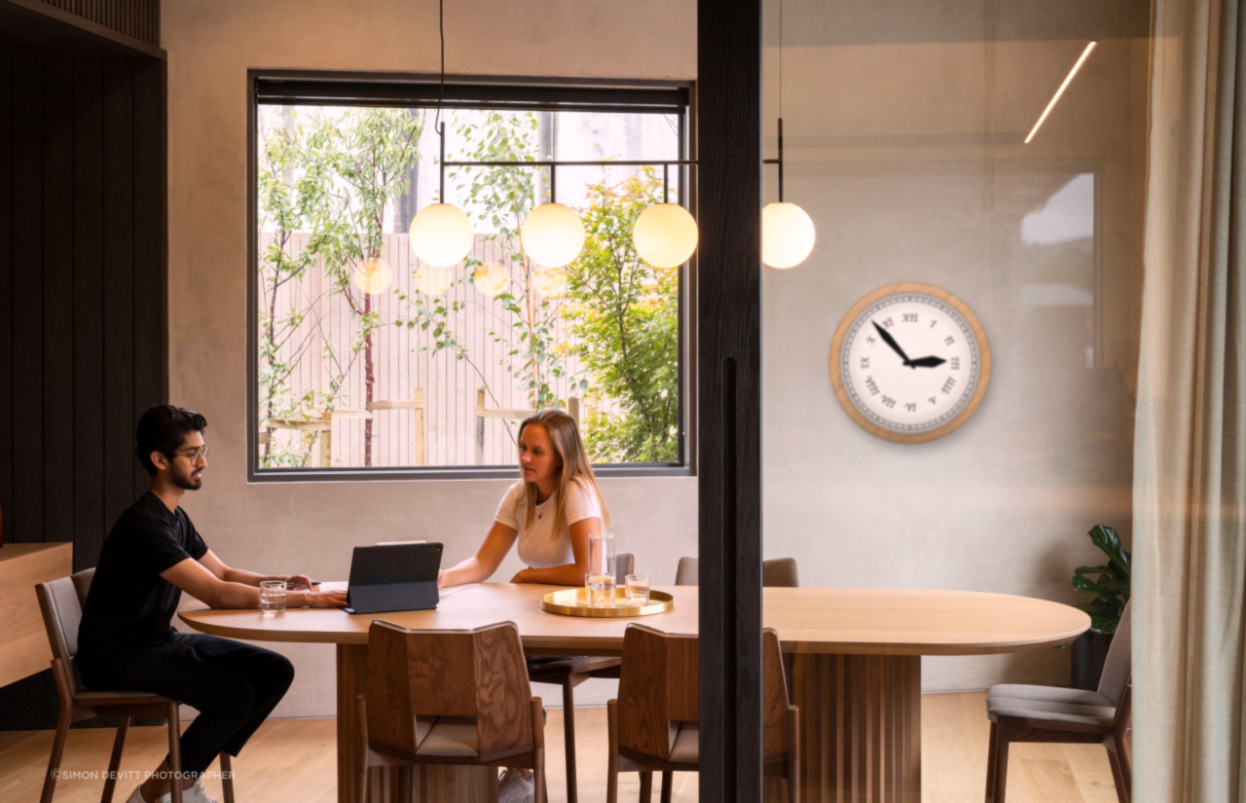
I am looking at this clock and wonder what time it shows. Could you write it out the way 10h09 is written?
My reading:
2h53
